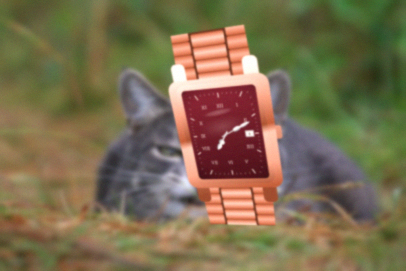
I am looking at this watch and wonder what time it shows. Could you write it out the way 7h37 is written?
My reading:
7h11
